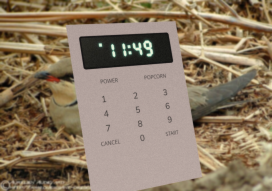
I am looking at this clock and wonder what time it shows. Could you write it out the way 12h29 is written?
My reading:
11h49
